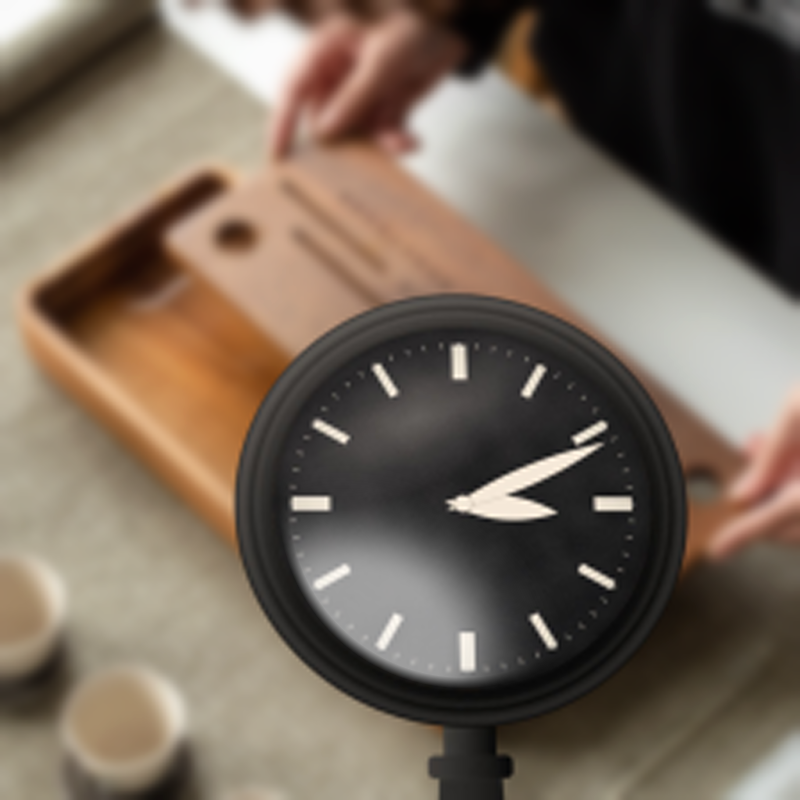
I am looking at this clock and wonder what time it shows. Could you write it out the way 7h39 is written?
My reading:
3h11
